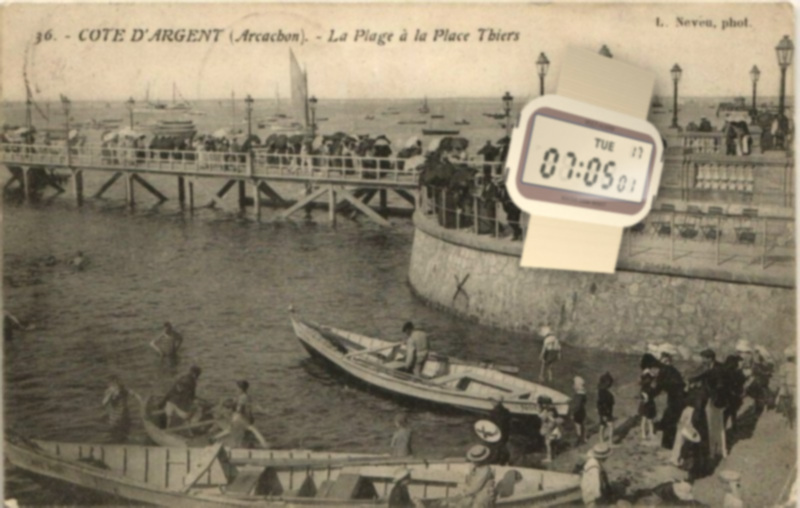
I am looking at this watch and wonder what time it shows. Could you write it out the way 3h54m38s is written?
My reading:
7h05m01s
